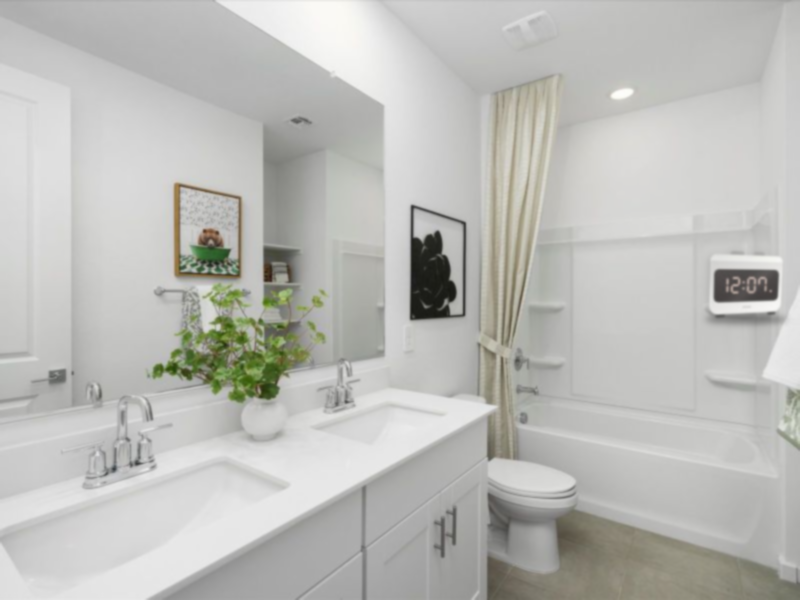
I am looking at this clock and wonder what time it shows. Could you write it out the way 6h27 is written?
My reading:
12h07
